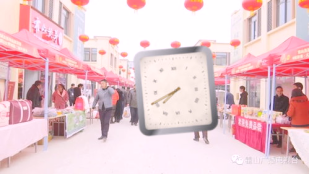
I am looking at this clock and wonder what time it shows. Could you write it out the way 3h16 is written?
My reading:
7h41
